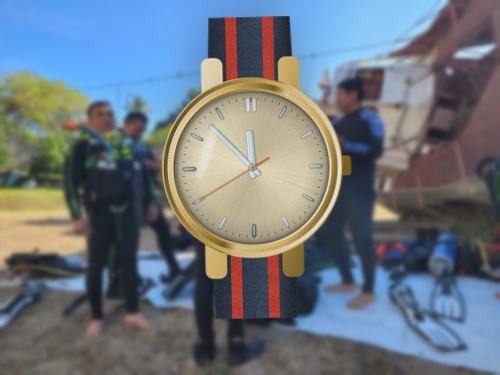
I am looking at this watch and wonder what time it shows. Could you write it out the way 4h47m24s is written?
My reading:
11h52m40s
